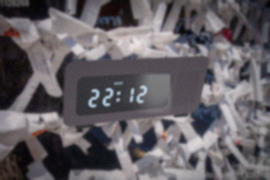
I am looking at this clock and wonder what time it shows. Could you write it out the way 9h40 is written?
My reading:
22h12
